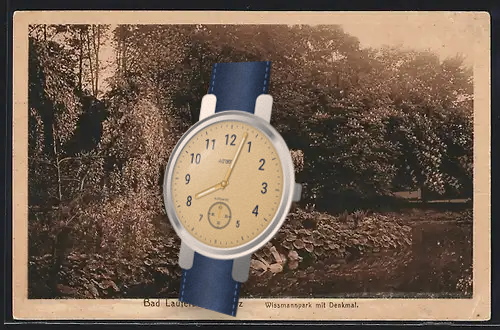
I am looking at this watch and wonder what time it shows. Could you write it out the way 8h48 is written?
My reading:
8h03
